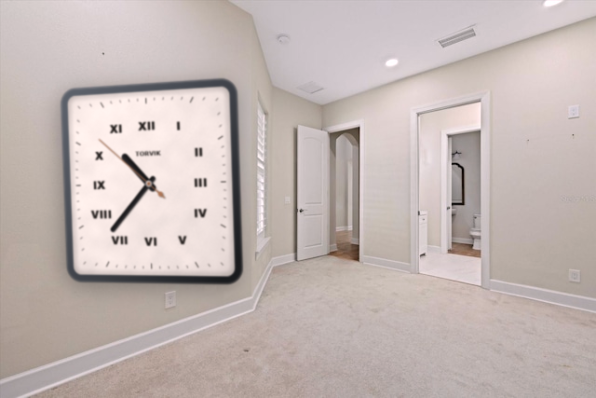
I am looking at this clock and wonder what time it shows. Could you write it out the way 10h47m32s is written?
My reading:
10h36m52s
